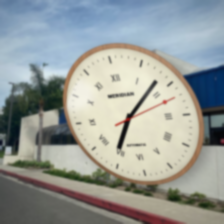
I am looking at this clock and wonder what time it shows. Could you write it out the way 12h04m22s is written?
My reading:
7h08m12s
